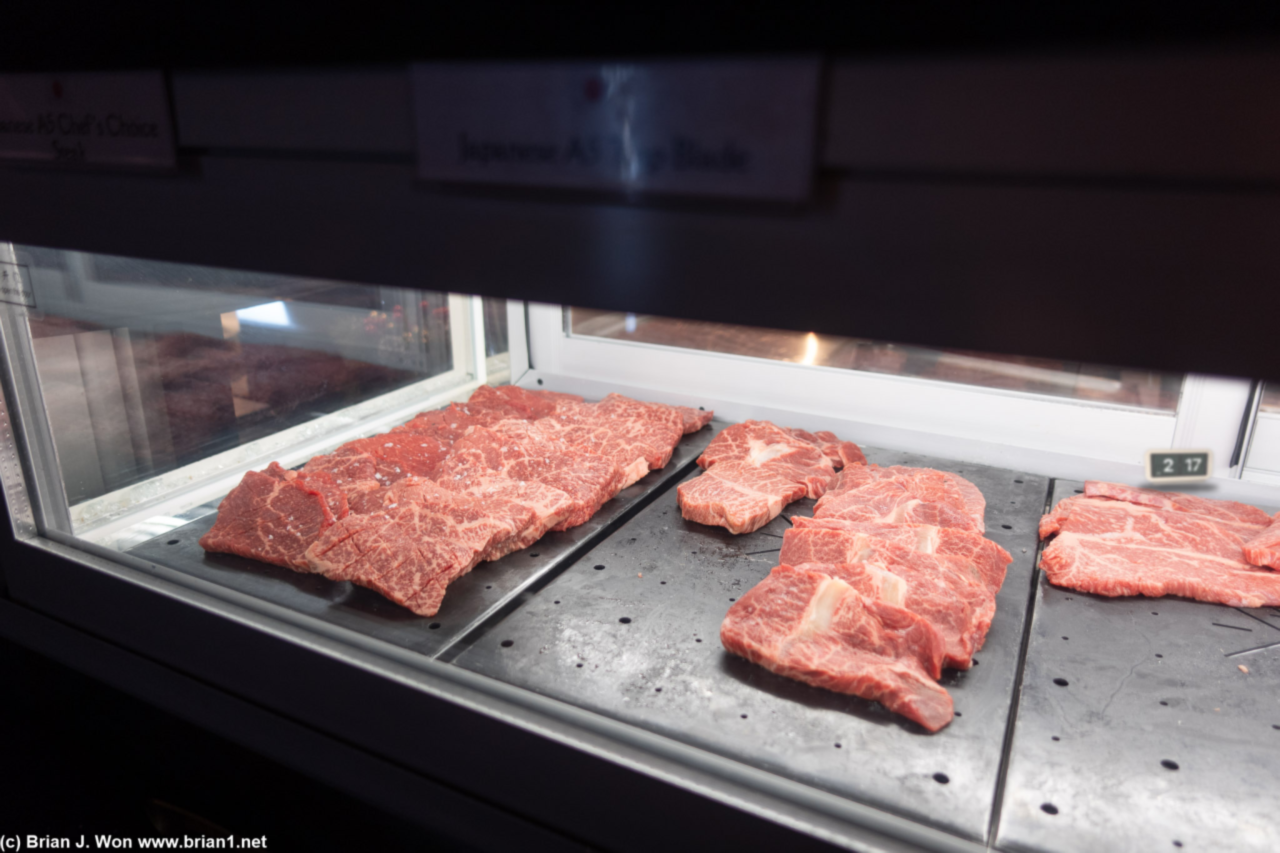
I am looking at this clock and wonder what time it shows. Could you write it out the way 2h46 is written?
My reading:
2h17
